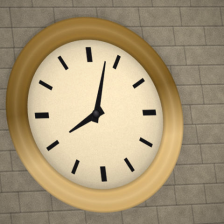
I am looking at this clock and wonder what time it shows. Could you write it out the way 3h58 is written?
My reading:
8h03
